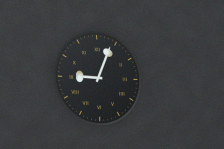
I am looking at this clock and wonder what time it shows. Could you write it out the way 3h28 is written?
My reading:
9h04
